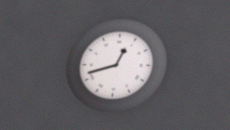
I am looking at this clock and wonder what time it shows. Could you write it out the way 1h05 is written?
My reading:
12h42
